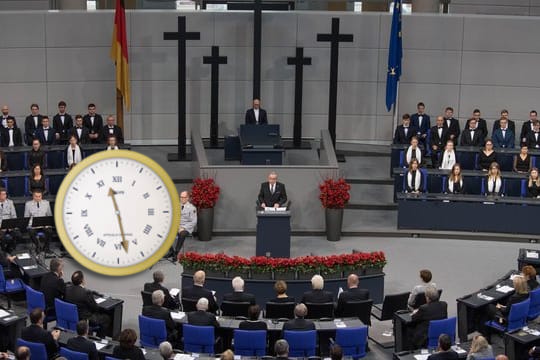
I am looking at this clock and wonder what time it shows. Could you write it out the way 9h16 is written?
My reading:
11h28
